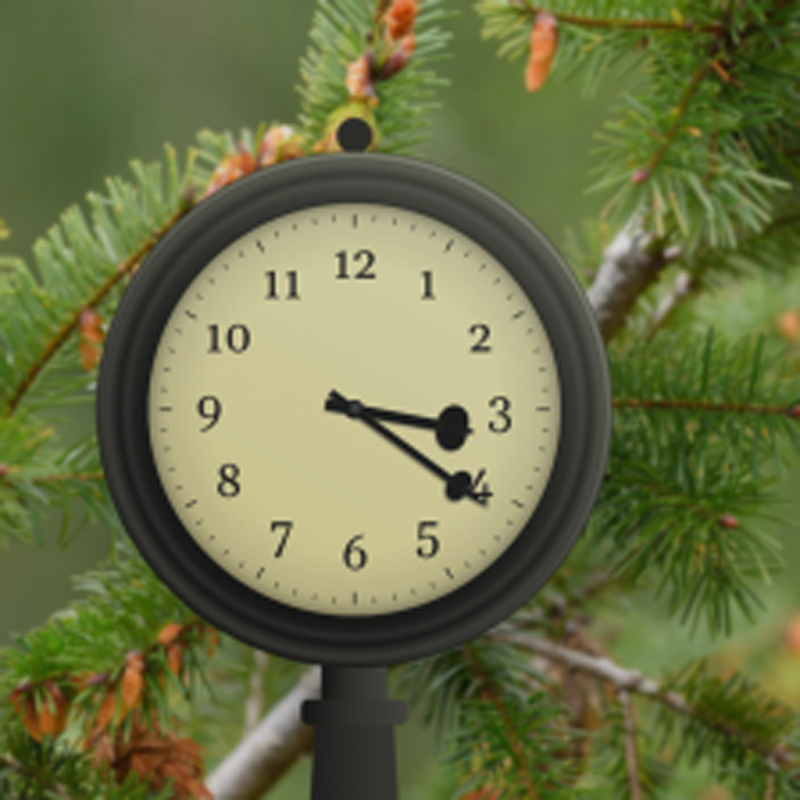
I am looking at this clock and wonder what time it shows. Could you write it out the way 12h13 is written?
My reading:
3h21
